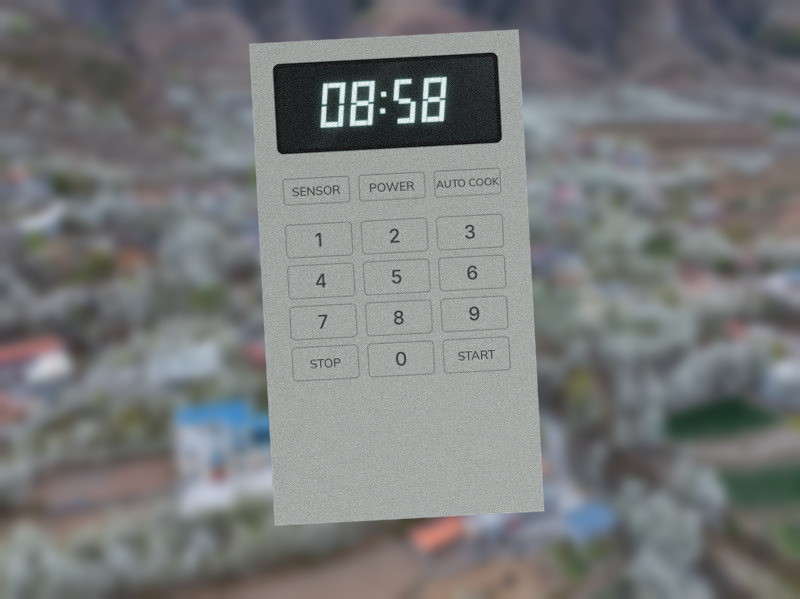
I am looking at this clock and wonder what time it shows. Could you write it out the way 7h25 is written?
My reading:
8h58
